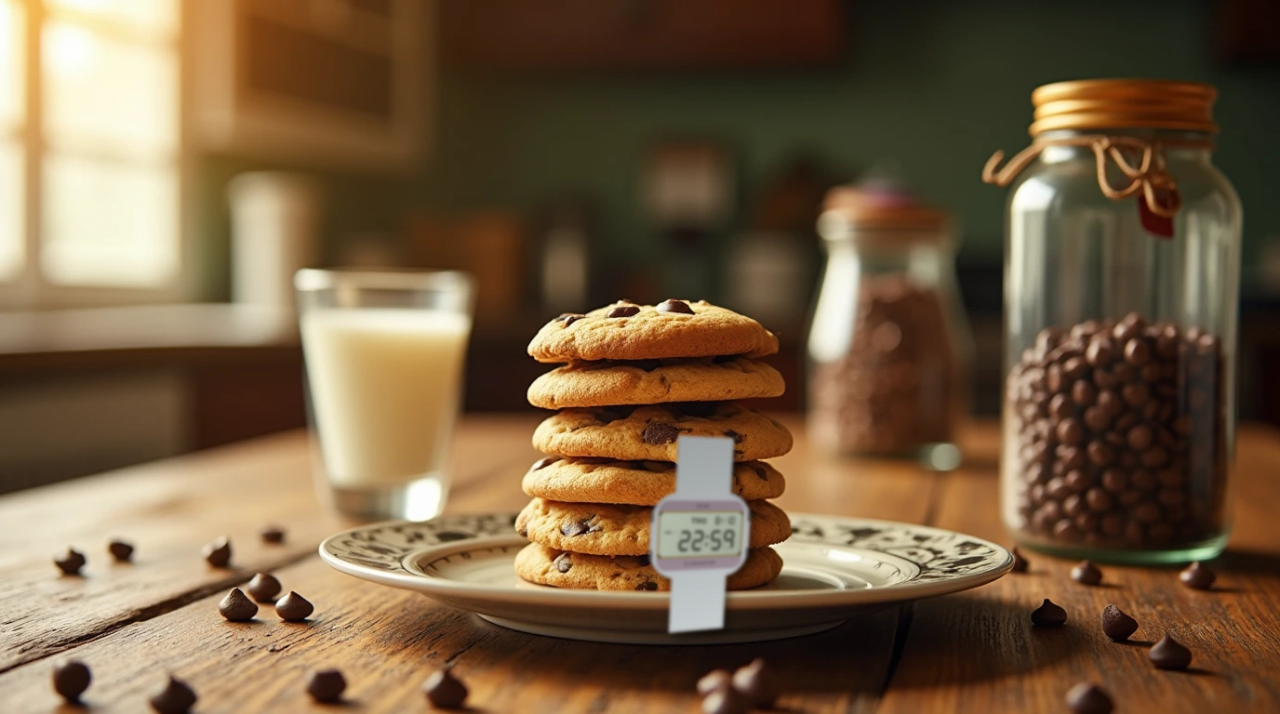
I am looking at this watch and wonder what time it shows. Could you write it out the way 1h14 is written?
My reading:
22h59
